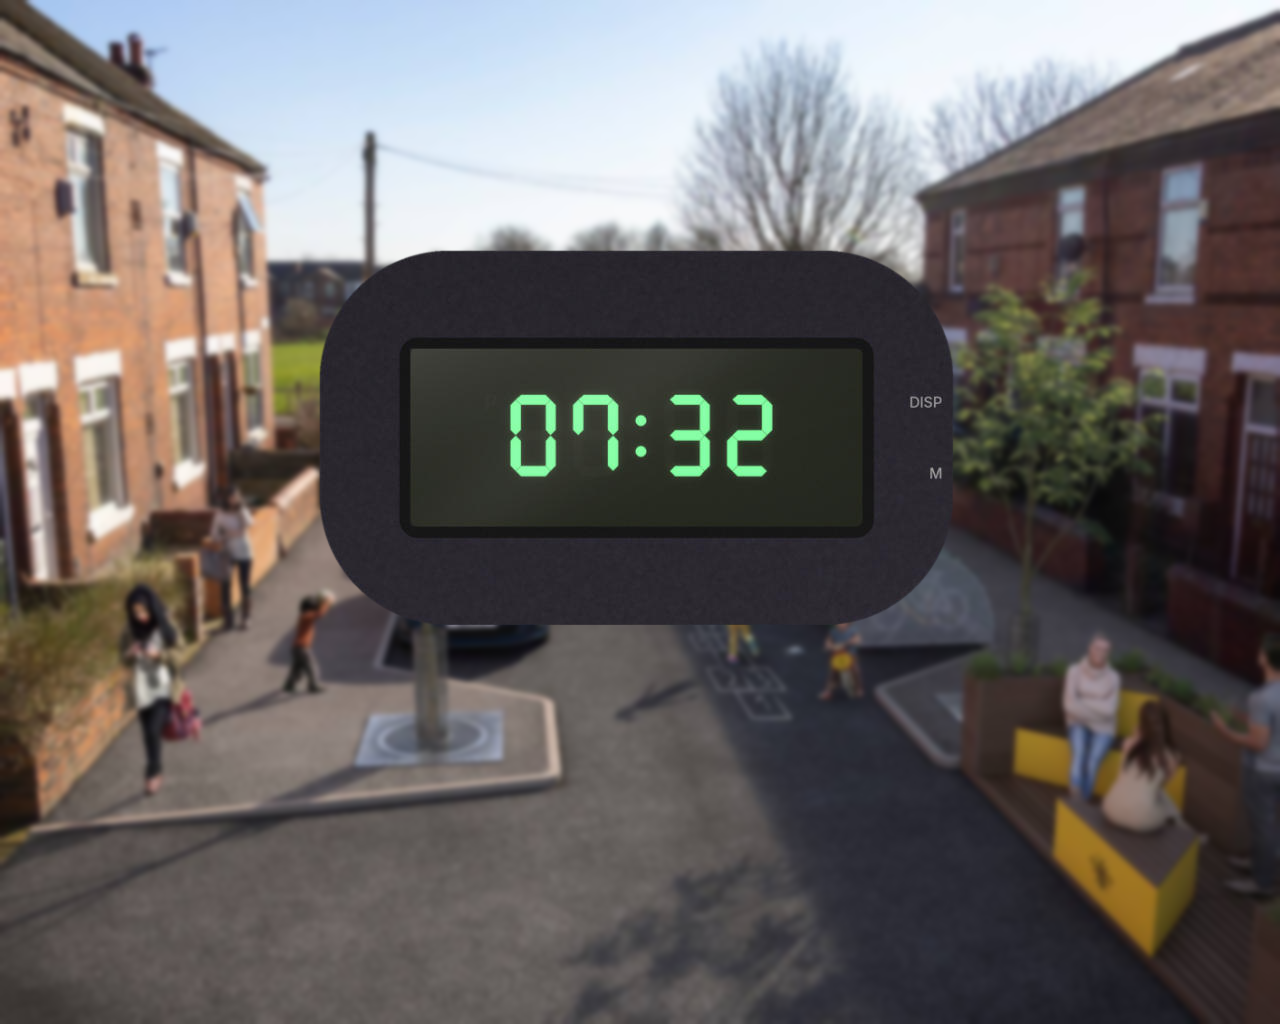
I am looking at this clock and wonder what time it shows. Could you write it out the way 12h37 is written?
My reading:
7h32
